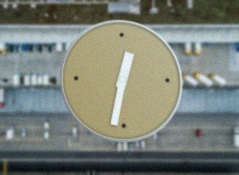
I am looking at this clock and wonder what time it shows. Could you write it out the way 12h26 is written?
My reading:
12h32
